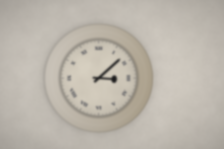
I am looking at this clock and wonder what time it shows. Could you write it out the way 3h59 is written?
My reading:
3h08
